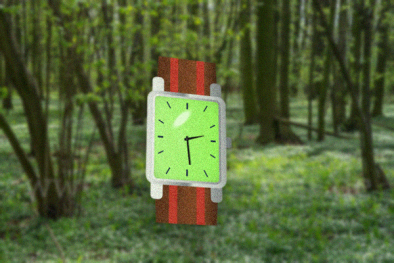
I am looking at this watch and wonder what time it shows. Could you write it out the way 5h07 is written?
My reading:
2h29
